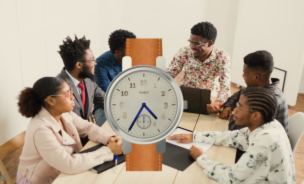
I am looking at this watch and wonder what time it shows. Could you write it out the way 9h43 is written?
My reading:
4h35
